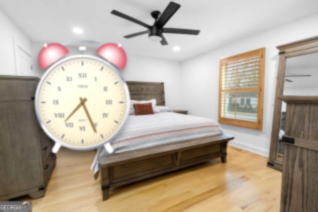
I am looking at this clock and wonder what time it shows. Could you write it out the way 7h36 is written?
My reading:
7h26
